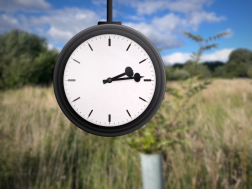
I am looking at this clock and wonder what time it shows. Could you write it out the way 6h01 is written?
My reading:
2h14
